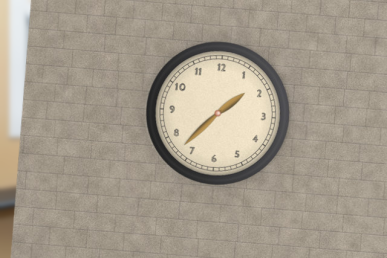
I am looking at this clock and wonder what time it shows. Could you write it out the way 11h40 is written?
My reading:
1h37
